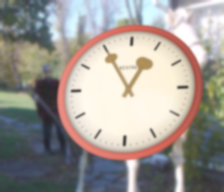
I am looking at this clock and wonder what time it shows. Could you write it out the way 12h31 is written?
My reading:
12h55
